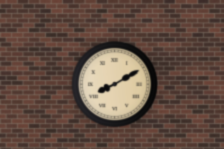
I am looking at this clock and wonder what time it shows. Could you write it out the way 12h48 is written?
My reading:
8h10
